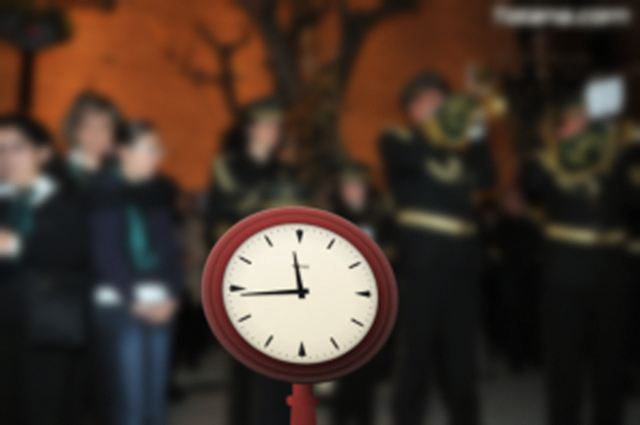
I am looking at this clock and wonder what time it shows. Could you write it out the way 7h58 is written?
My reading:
11h44
